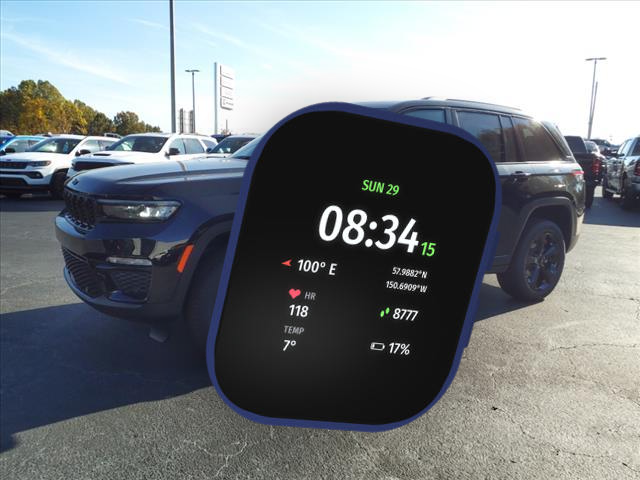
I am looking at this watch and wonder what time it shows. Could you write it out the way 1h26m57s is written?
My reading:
8h34m15s
